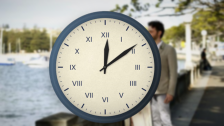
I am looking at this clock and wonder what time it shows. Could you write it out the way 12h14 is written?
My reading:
12h09
